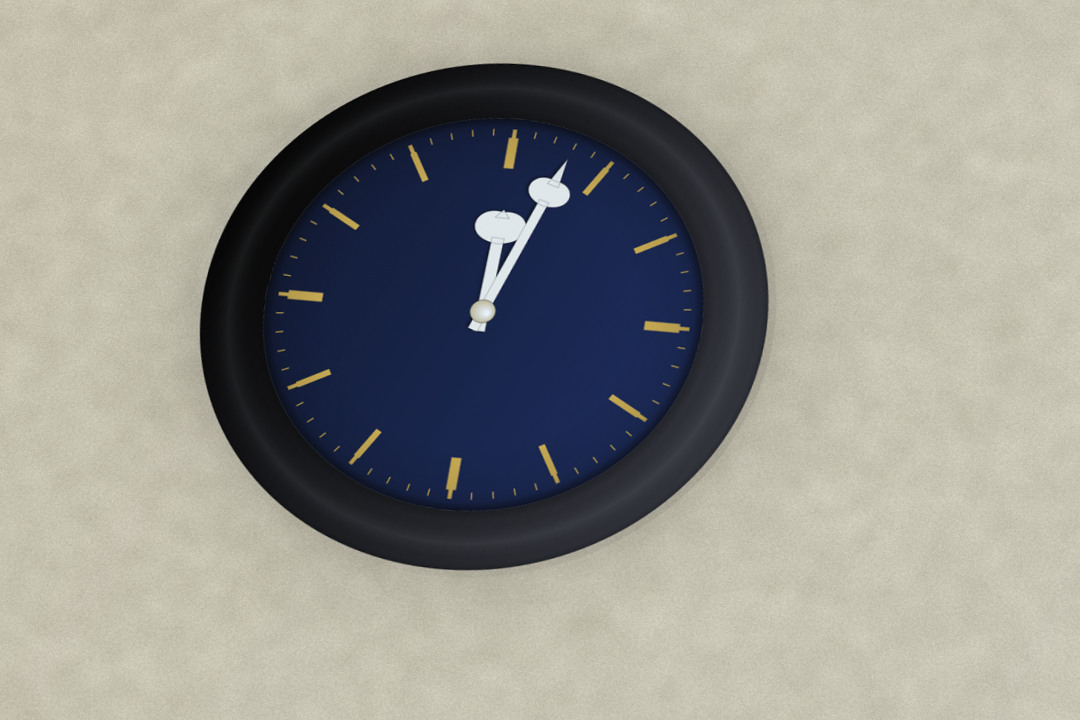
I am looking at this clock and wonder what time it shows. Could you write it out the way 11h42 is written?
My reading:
12h03
